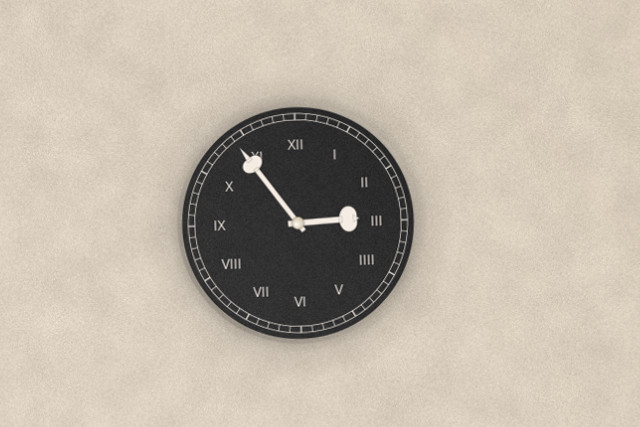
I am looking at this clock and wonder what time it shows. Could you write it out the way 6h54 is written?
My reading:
2h54
